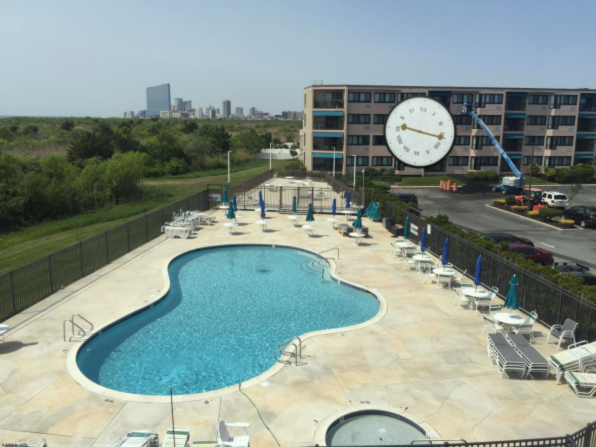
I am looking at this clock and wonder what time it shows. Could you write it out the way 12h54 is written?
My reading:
9h16
